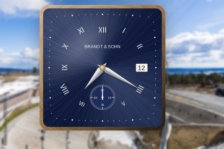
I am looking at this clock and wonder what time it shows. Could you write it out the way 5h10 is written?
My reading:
7h20
